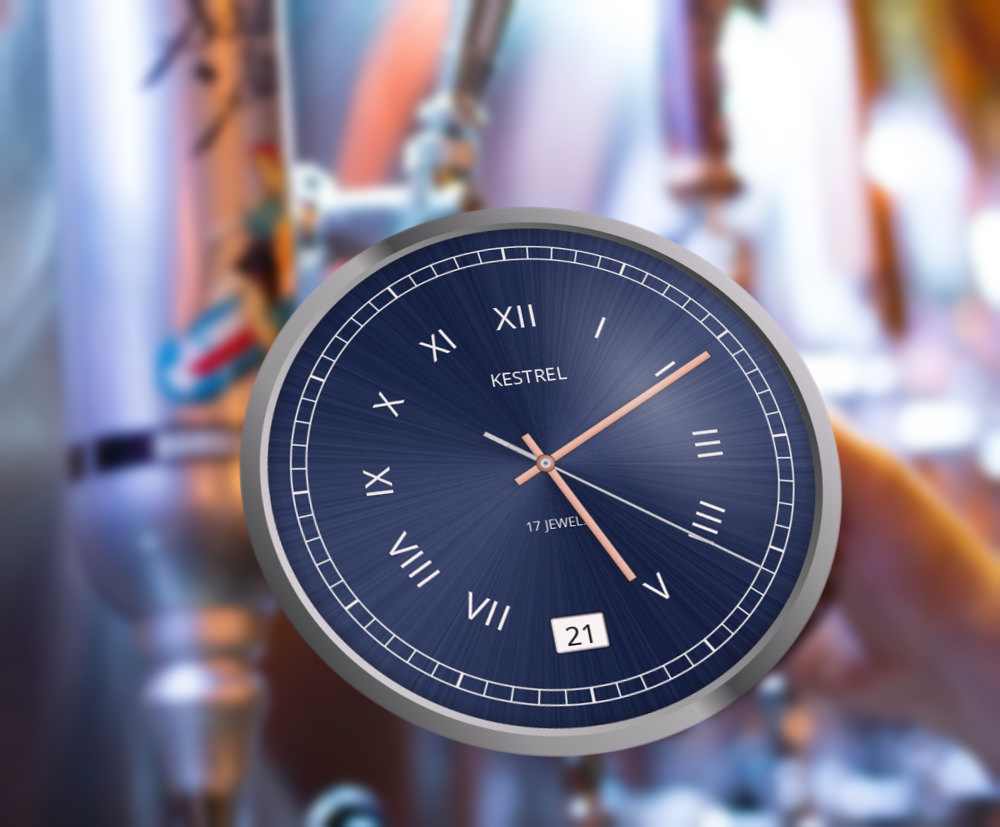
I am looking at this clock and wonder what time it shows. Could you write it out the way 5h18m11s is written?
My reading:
5h10m21s
